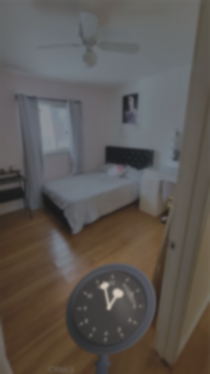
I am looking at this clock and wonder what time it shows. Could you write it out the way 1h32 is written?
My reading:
12h57
